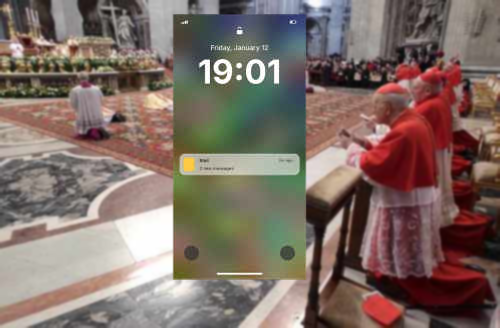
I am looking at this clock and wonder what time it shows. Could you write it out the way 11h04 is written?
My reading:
19h01
